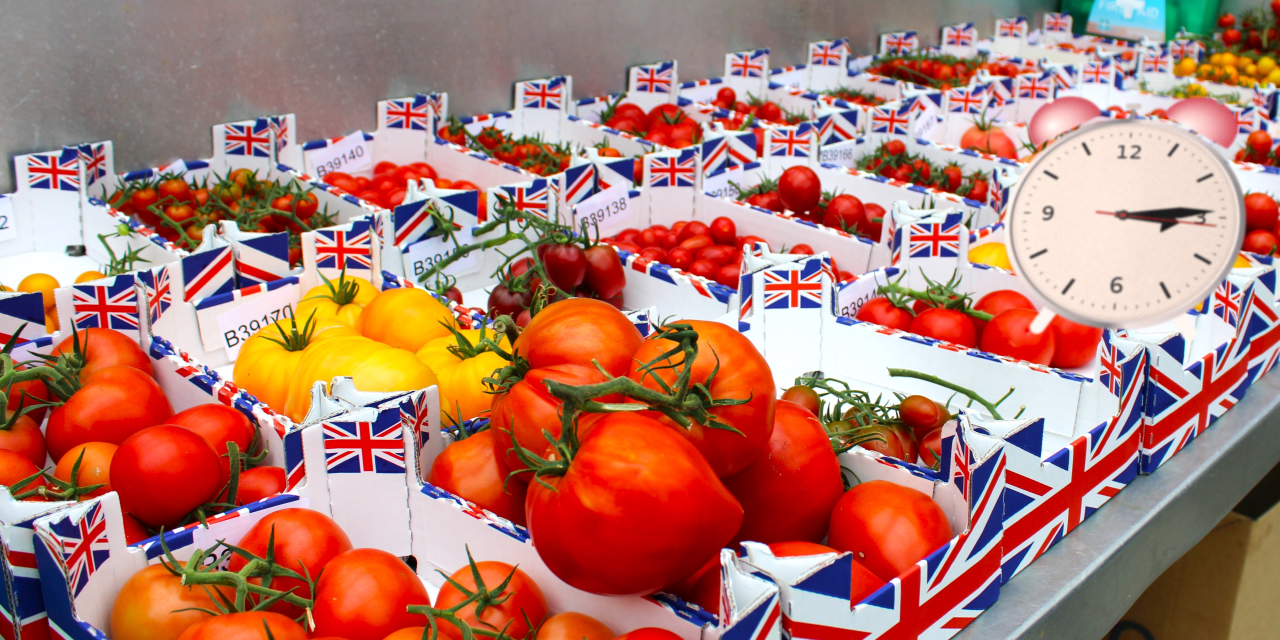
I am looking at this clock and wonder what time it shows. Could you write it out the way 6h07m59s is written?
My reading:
3h14m16s
